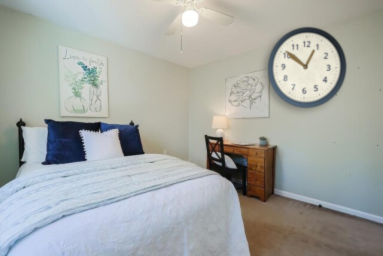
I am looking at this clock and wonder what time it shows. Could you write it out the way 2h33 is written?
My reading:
12h51
